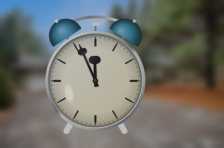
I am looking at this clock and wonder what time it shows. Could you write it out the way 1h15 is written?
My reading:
11h56
